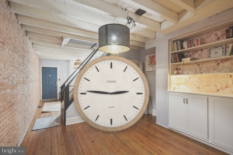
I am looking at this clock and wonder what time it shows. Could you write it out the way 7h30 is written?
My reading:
2h46
